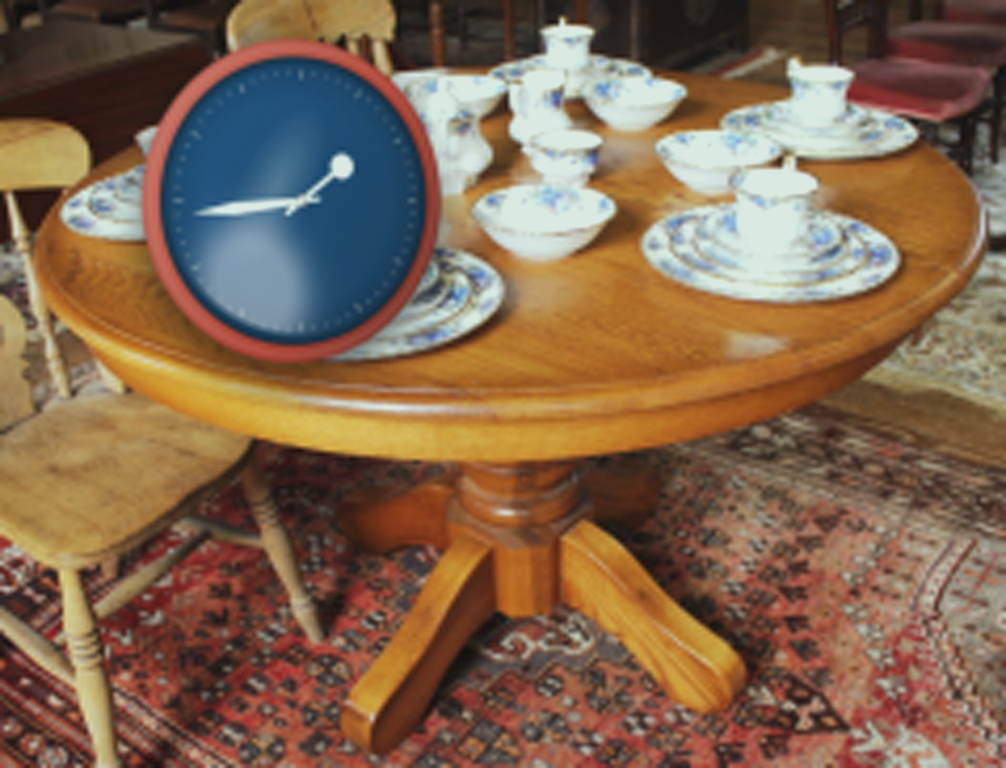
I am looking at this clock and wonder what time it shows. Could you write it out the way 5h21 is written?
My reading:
1h44
